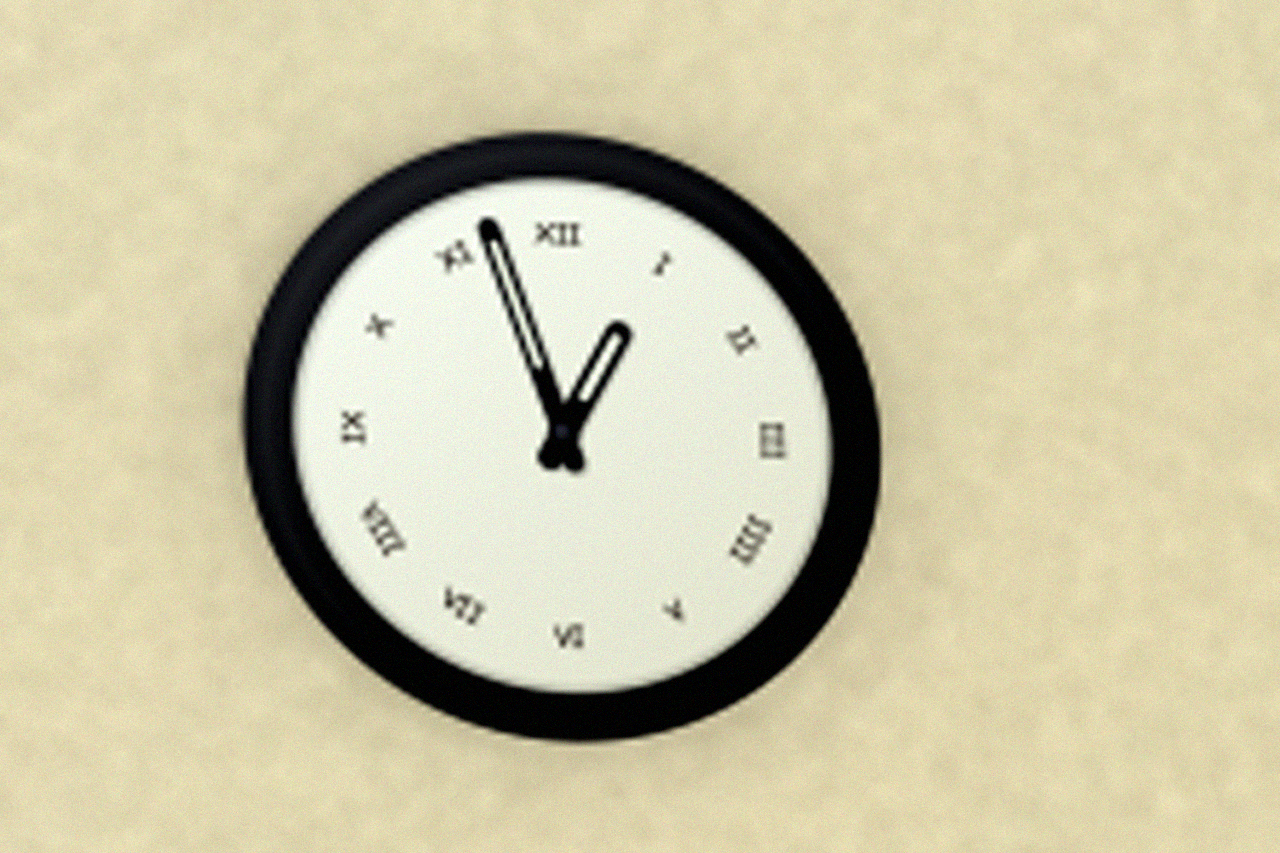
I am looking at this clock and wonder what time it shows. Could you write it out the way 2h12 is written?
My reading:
12h57
